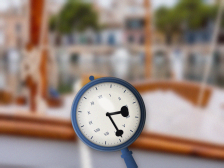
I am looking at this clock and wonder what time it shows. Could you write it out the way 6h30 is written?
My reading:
3h29
